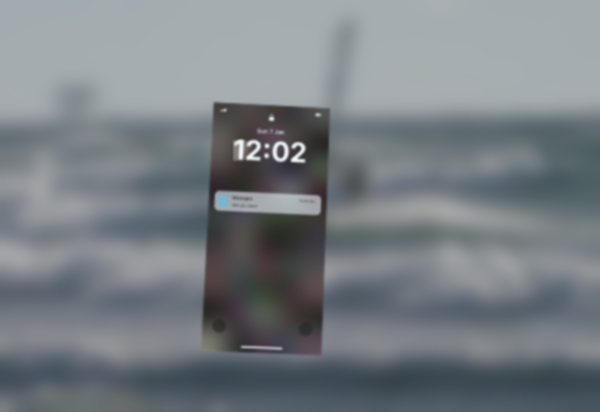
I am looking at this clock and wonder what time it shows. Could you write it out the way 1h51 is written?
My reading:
12h02
